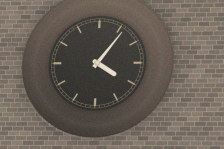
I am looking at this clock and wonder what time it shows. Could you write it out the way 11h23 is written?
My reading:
4h06
